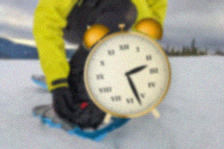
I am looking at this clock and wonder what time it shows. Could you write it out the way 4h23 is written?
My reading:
2h27
